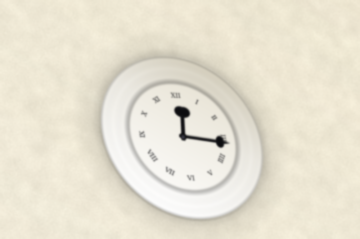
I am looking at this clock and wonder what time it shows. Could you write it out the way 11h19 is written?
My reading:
12h16
